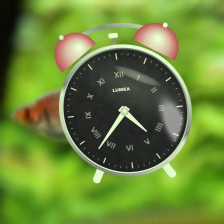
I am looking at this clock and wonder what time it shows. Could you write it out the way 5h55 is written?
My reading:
4h37
